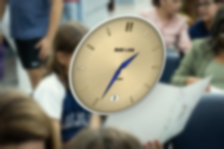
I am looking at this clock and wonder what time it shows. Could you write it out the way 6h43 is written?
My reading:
1h34
